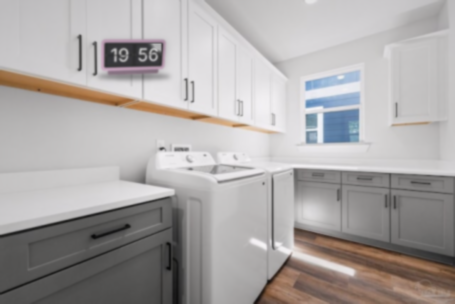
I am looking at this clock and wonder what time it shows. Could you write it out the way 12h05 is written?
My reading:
19h56
